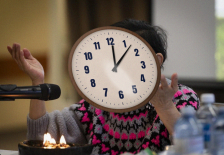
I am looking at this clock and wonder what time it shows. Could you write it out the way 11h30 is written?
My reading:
12h07
